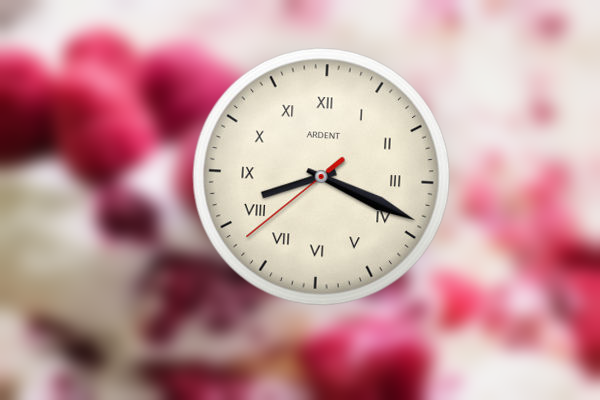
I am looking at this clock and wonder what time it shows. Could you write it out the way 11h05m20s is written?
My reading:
8h18m38s
